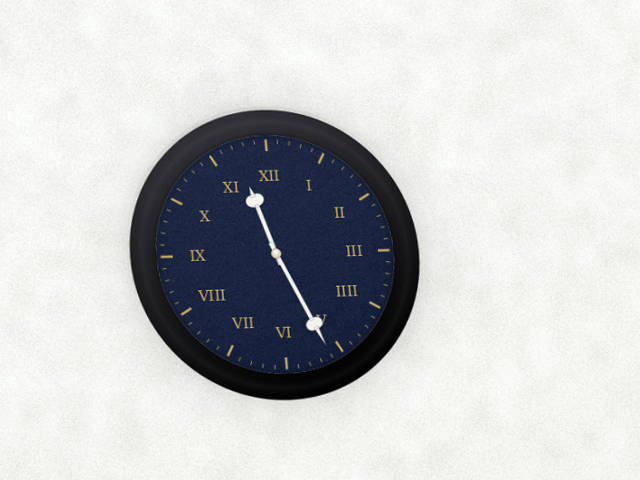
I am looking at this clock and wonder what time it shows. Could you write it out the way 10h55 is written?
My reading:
11h26
